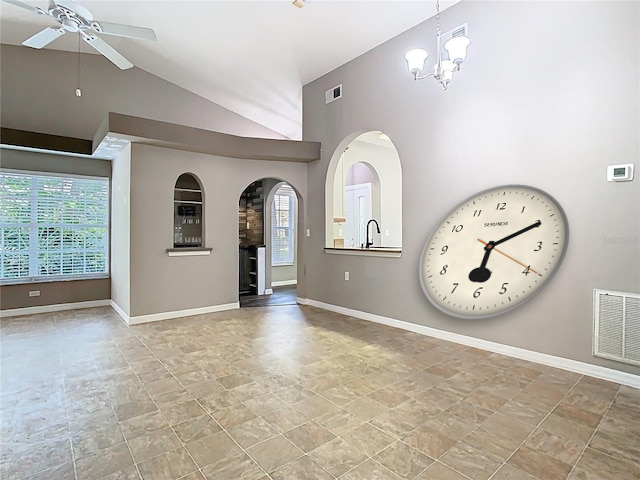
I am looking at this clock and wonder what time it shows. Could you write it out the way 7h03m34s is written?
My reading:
6h10m20s
